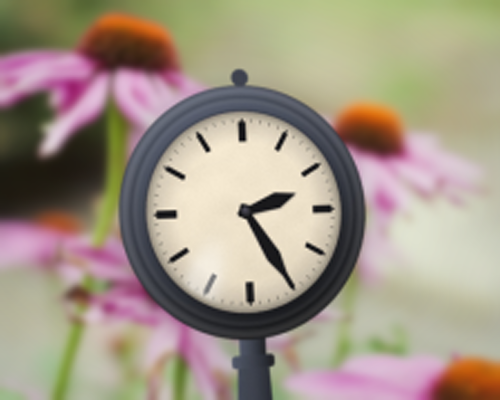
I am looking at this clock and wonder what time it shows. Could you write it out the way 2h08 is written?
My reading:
2h25
